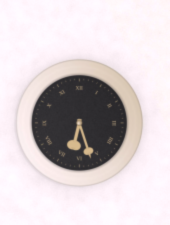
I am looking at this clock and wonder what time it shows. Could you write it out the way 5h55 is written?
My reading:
6h27
